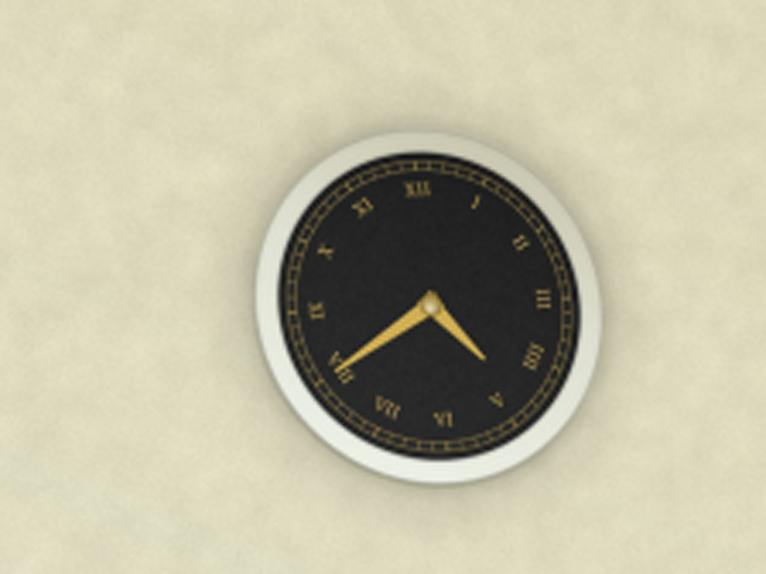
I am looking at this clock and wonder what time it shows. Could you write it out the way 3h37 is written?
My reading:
4h40
